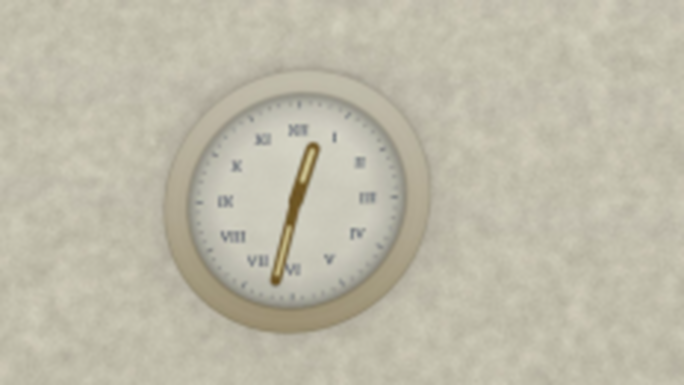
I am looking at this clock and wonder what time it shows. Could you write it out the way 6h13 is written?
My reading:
12h32
